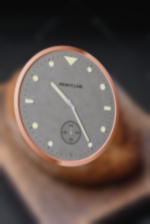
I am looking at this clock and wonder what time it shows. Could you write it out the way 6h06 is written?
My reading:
10h25
